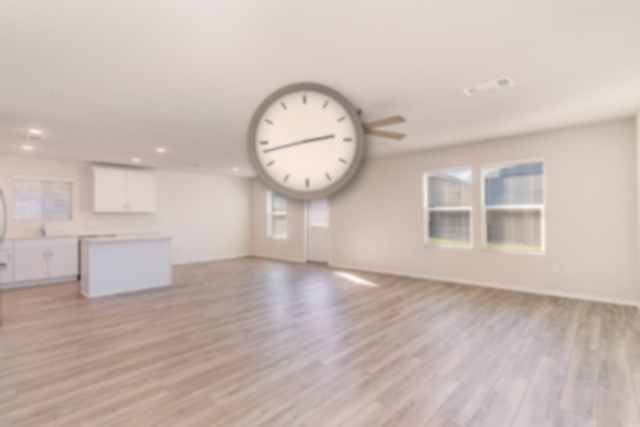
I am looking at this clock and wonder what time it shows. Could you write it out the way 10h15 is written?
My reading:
2h43
